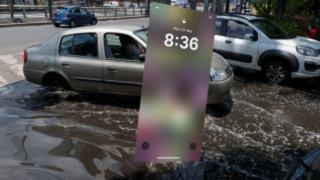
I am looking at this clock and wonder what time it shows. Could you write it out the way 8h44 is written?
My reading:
8h36
